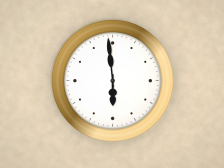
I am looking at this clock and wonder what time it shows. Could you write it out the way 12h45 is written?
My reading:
5h59
